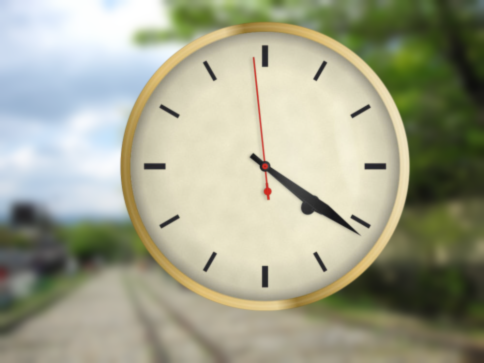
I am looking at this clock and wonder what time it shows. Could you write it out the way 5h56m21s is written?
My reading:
4h20m59s
